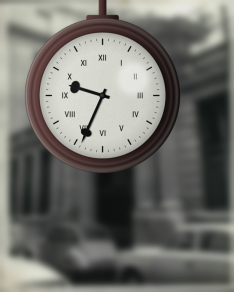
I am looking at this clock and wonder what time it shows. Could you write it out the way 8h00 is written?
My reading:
9h34
